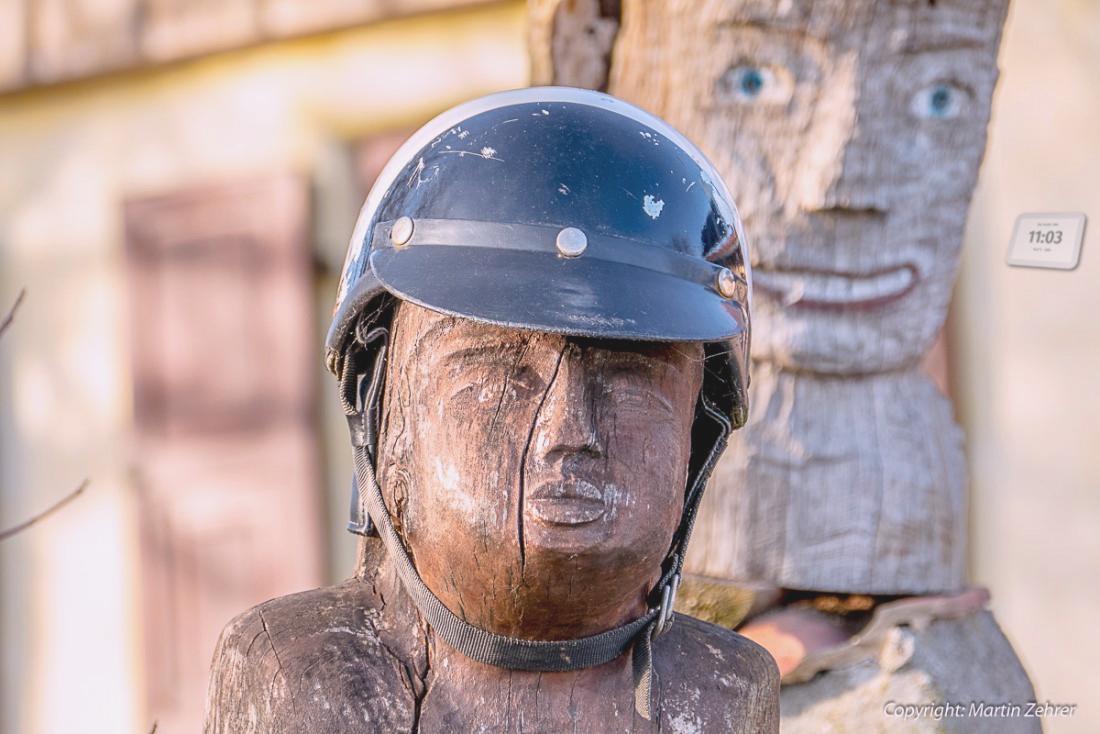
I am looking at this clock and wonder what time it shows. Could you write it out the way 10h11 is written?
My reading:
11h03
